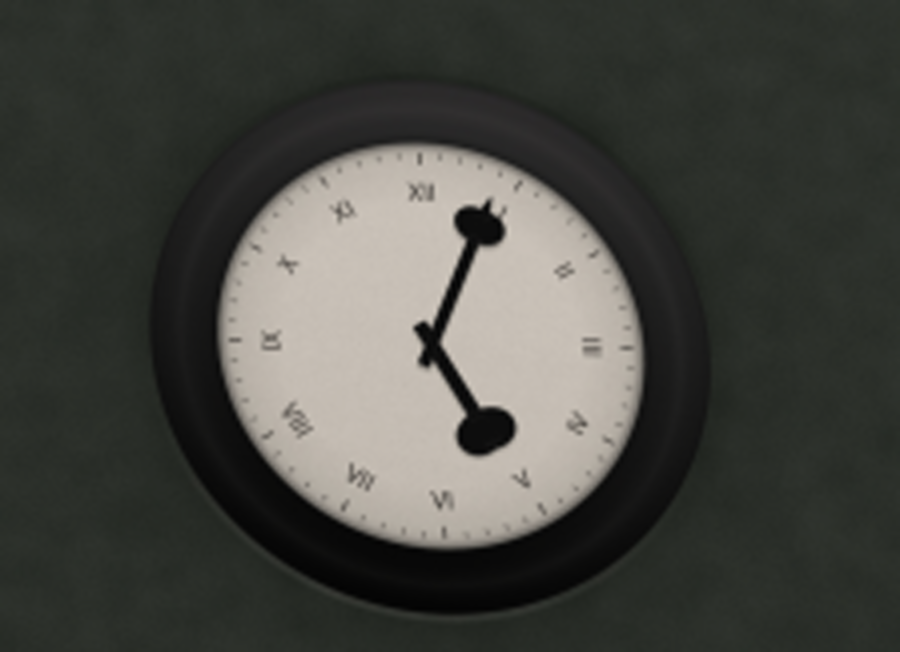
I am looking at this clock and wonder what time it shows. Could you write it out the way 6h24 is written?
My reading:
5h04
